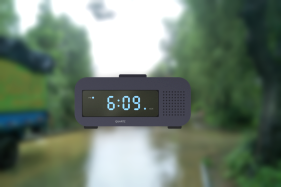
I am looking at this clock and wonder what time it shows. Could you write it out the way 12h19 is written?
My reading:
6h09
